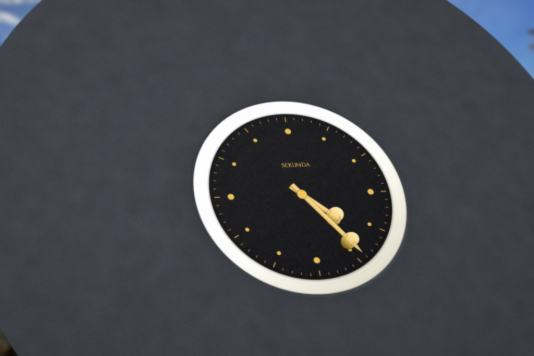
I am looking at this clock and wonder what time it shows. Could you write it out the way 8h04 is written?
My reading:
4h24
